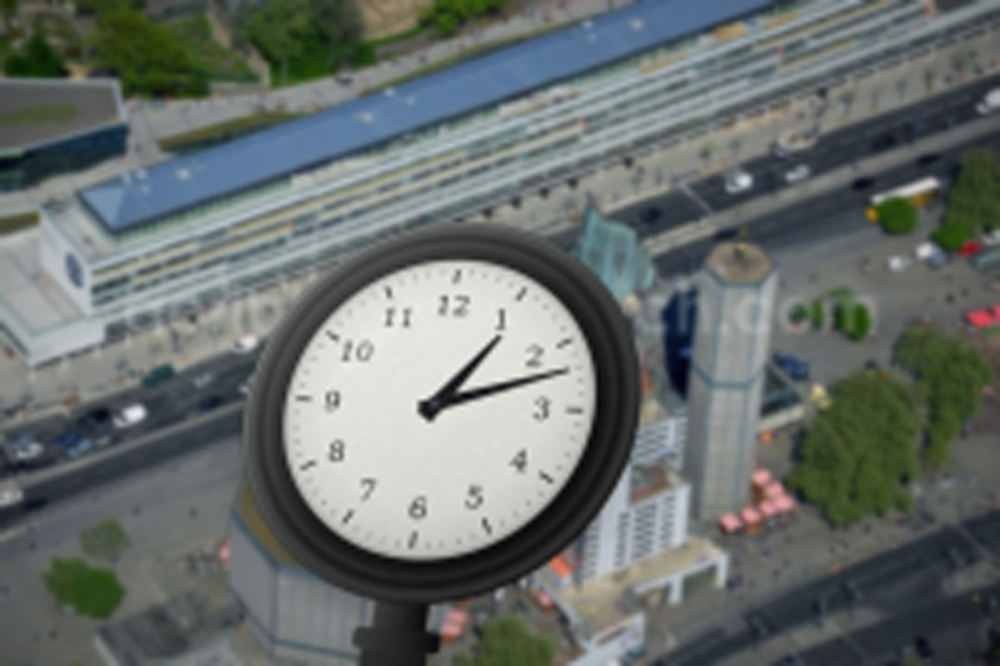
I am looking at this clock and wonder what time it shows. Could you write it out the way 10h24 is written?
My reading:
1h12
